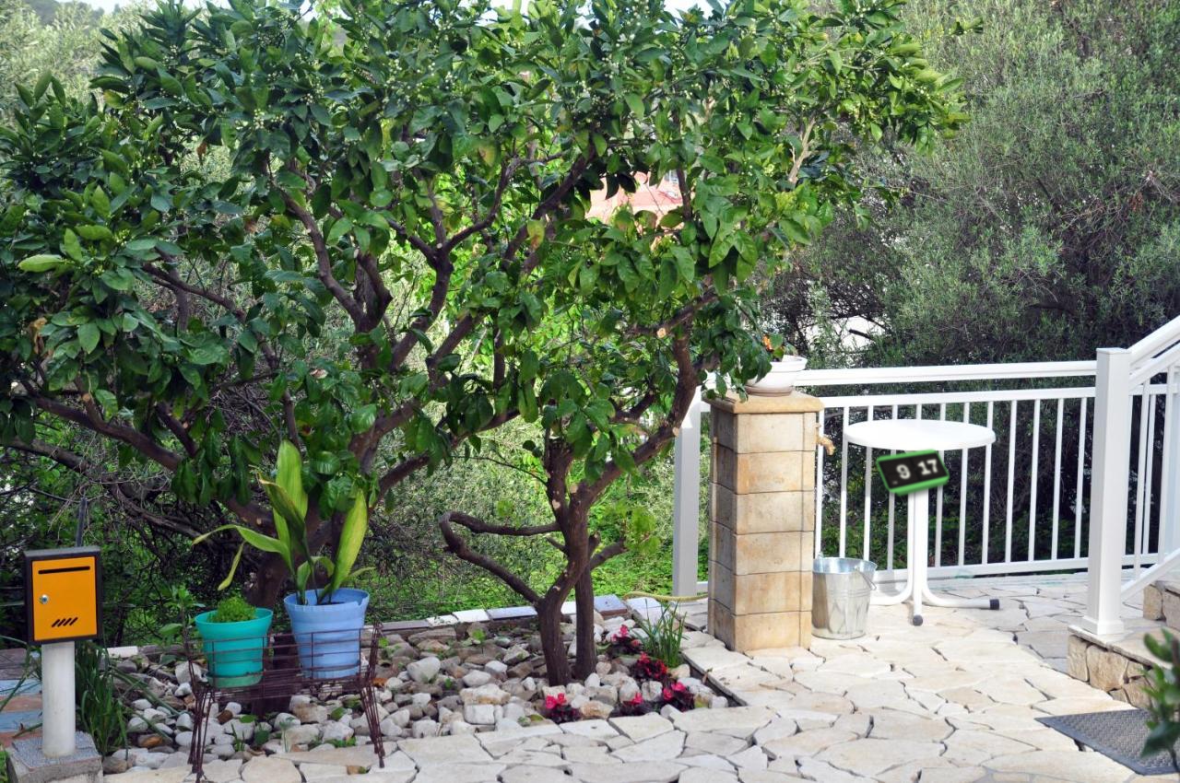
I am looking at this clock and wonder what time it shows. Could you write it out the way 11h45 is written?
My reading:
9h17
